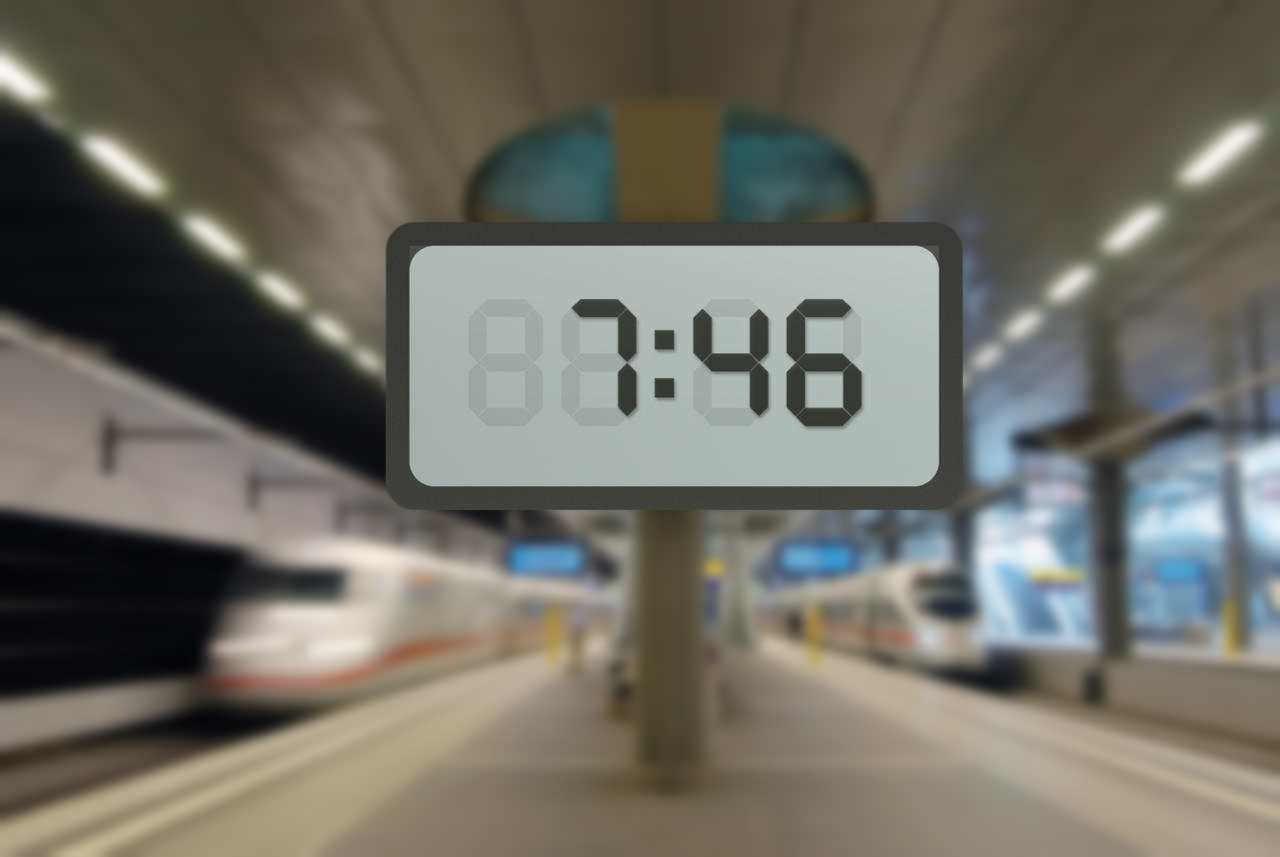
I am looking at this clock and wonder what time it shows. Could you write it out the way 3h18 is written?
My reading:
7h46
